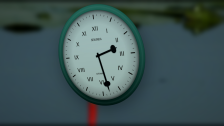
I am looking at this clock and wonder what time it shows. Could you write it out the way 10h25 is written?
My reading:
2h28
